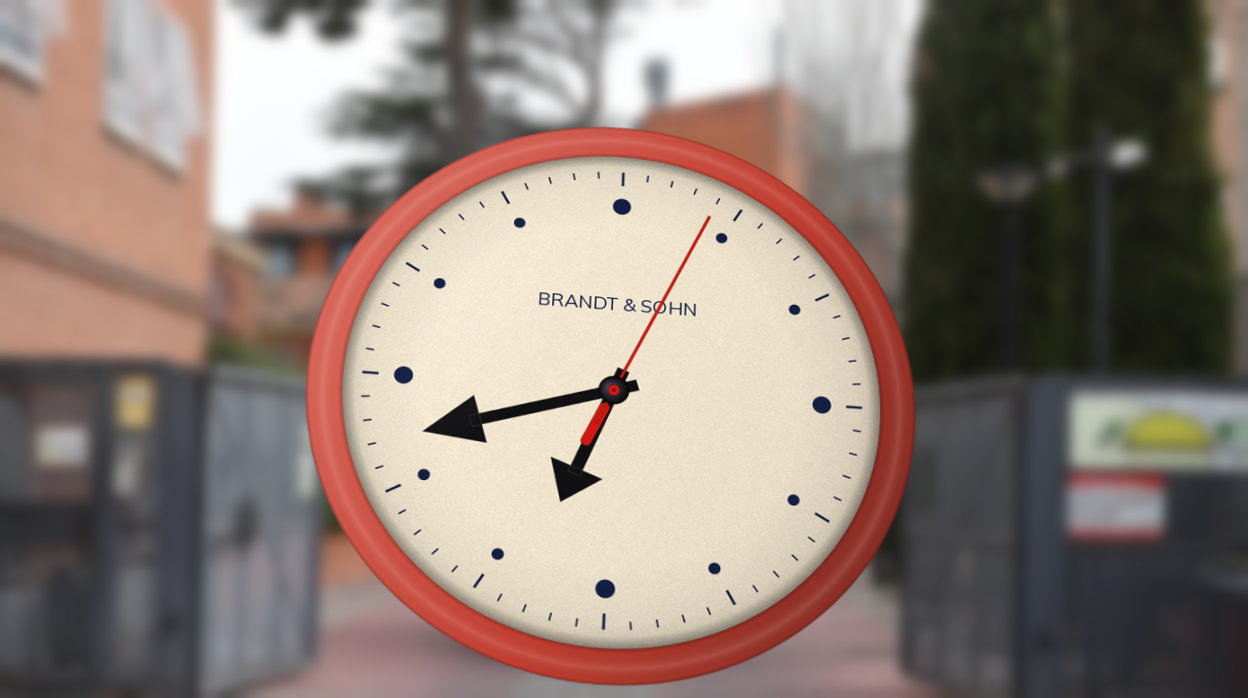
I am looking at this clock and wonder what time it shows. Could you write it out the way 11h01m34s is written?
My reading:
6h42m04s
